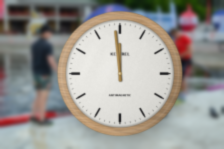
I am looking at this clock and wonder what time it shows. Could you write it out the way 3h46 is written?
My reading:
11h59
